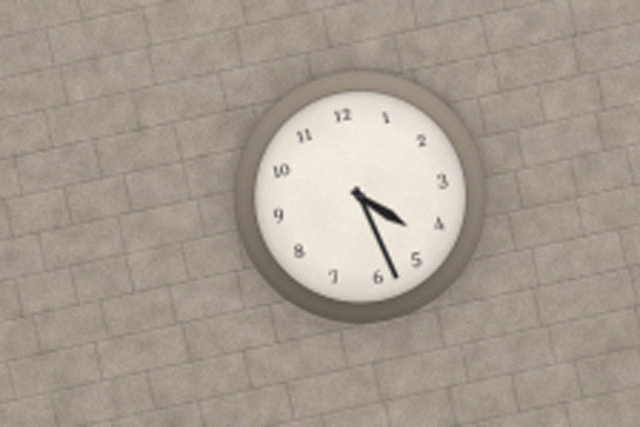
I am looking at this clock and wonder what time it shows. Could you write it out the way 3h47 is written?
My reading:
4h28
